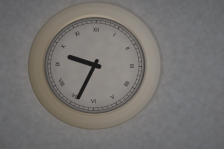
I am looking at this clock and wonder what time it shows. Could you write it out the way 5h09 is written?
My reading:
9h34
